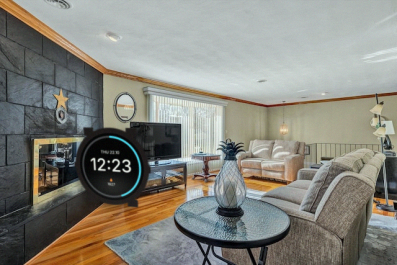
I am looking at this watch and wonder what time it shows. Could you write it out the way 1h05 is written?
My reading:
12h23
